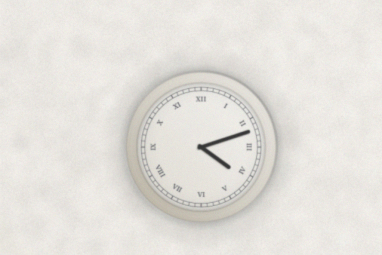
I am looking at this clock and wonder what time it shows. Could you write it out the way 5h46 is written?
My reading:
4h12
